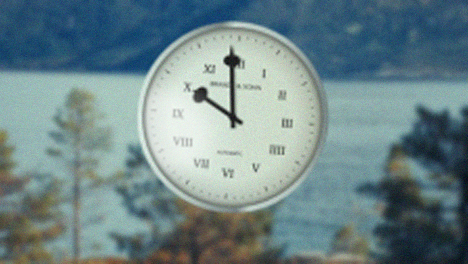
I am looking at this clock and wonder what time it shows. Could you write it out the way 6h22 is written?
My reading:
9h59
